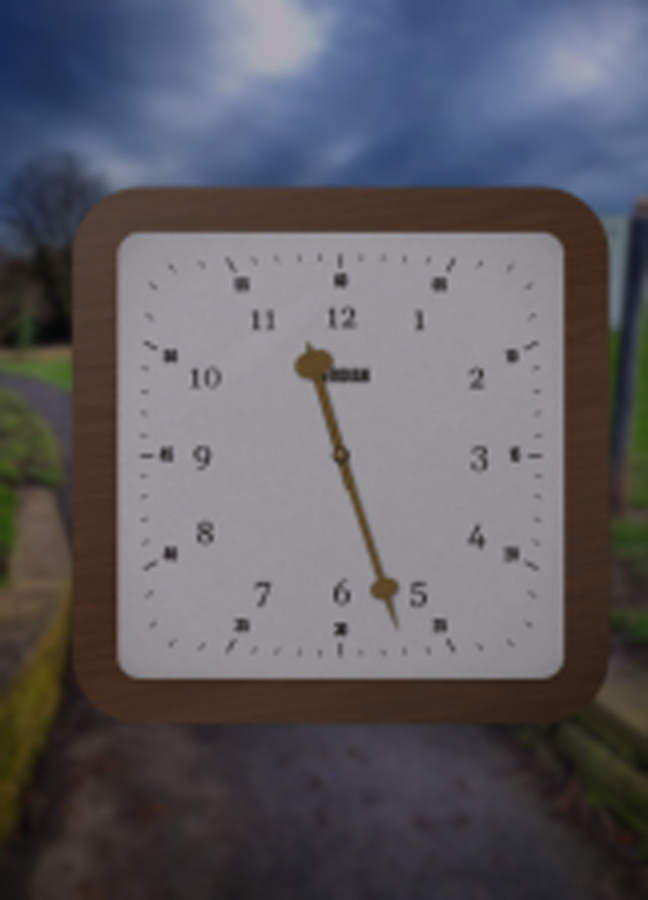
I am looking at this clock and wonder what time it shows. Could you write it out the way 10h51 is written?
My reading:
11h27
